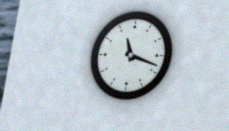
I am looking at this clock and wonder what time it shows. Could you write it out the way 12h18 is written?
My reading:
11h18
